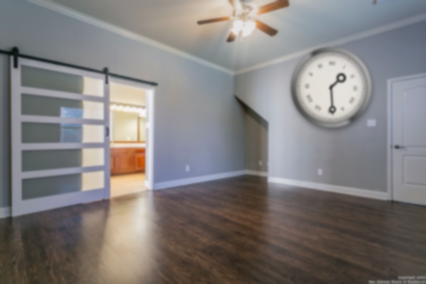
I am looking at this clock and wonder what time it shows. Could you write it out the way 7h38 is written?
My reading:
1h29
